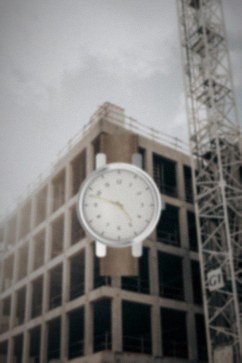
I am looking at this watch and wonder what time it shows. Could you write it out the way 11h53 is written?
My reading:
4h48
